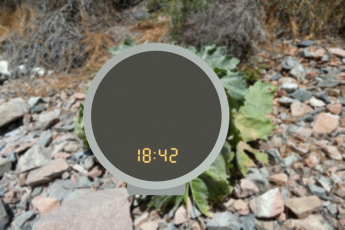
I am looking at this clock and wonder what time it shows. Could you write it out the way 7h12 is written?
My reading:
18h42
